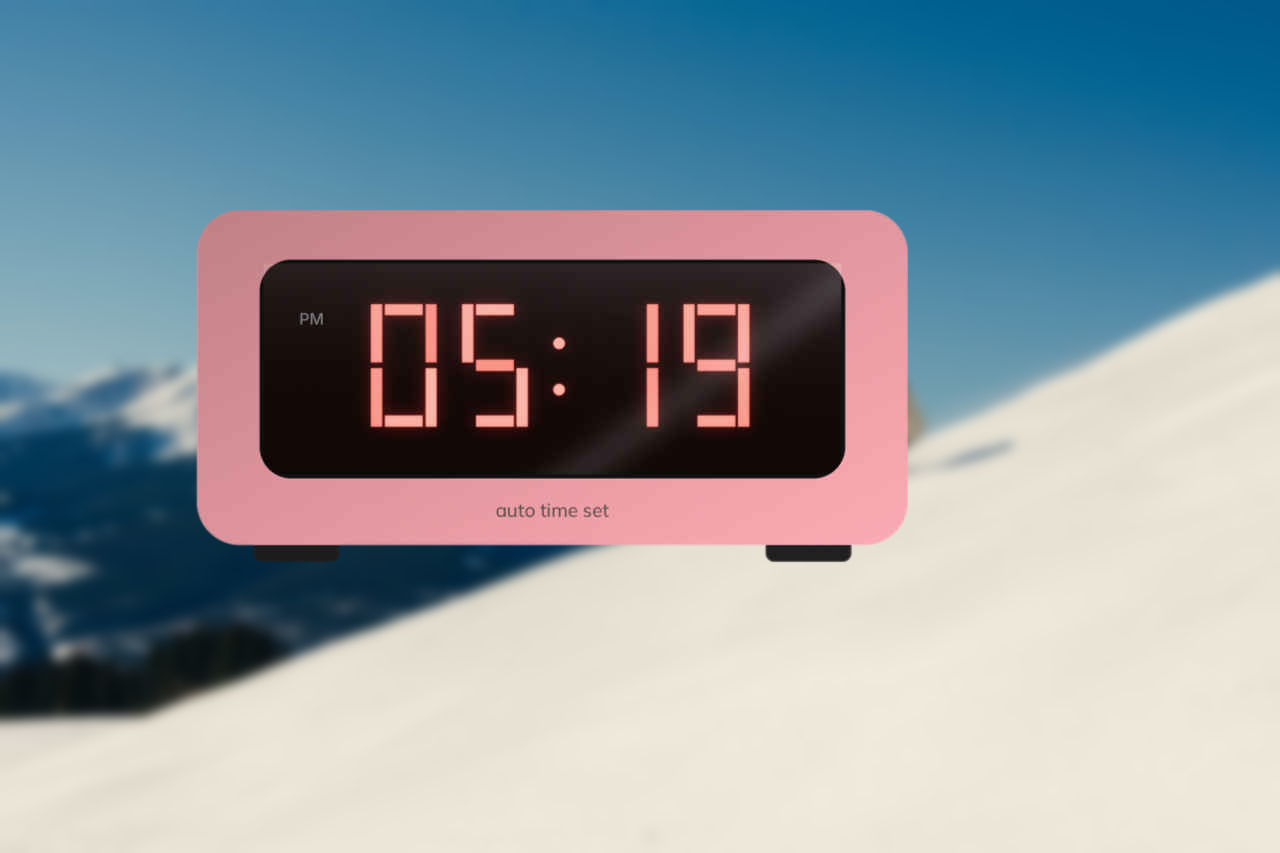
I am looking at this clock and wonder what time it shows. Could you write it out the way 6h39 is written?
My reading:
5h19
